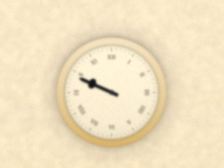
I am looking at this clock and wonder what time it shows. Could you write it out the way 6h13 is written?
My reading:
9h49
